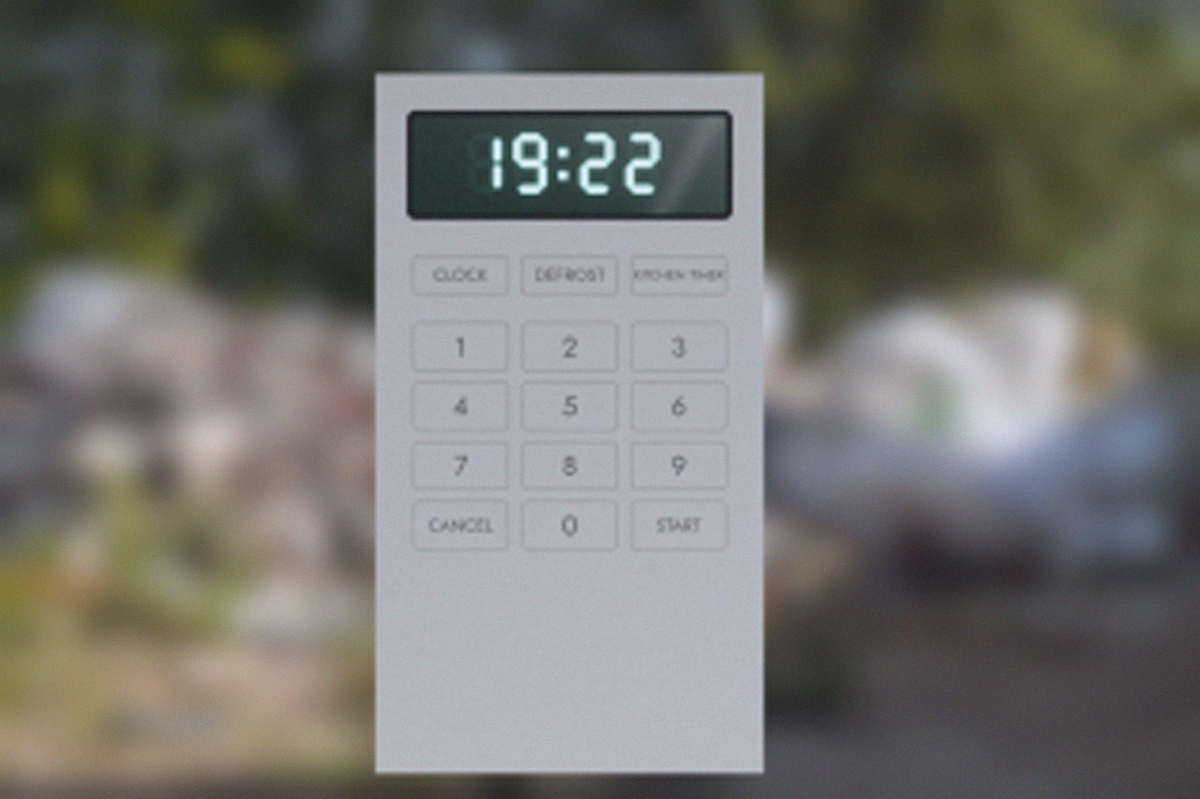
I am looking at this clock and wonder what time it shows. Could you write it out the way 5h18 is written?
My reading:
19h22
